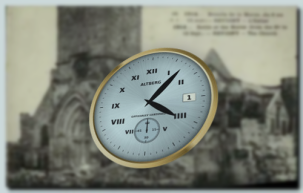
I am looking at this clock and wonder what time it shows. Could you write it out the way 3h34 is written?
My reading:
4h07
